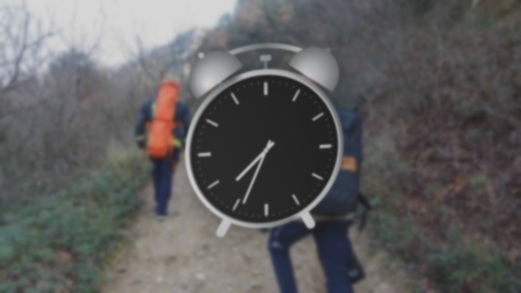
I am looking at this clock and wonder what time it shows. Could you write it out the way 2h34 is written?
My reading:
7h34
